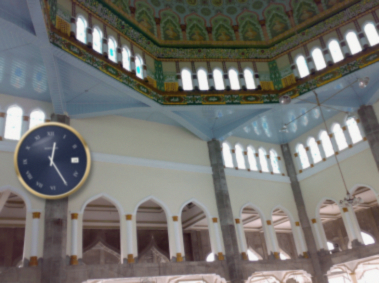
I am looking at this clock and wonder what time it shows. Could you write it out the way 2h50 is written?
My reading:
12h25
